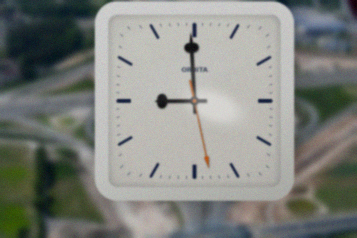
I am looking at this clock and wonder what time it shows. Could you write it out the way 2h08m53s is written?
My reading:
8h59m28s
